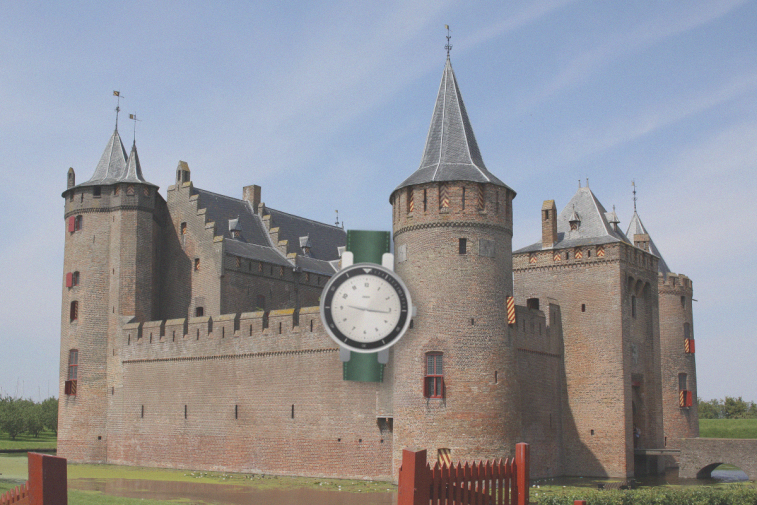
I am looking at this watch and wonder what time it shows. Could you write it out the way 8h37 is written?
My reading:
9h16
